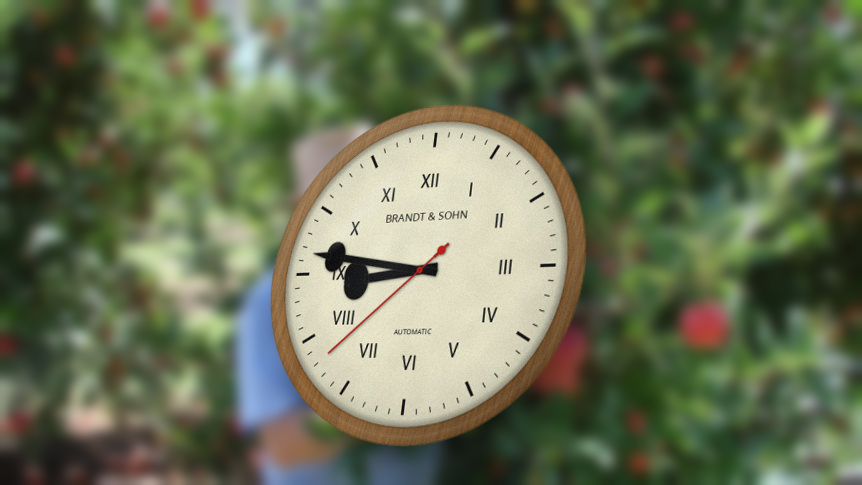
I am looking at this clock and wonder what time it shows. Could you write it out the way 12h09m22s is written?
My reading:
8h46m38s
